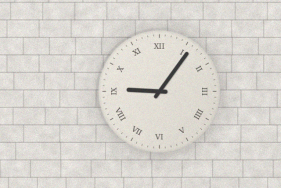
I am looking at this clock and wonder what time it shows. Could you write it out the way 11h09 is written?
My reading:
9h06
